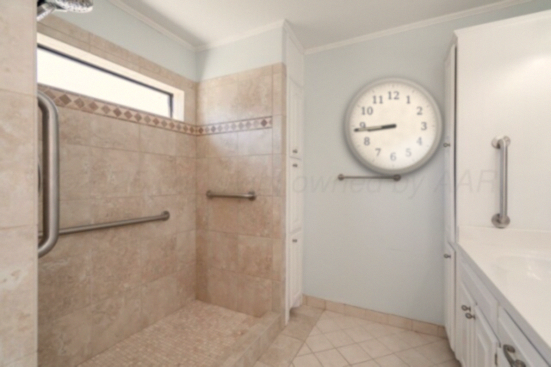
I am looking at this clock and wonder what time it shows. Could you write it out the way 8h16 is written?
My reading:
8h44
